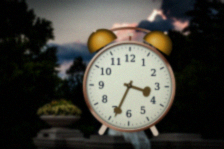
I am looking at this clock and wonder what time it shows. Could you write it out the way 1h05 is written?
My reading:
3h34
